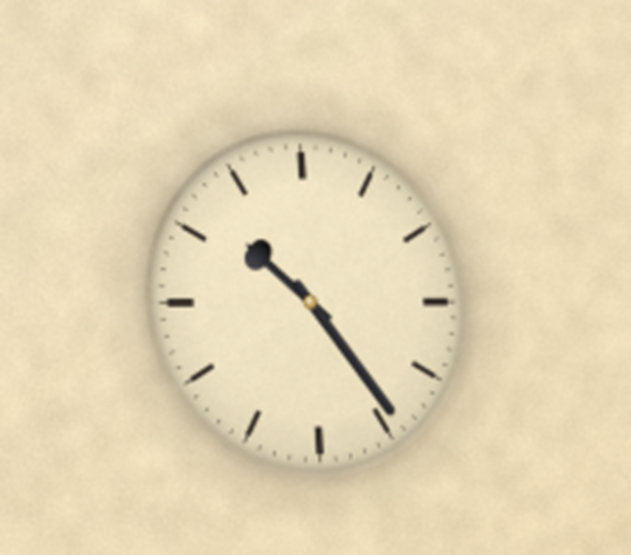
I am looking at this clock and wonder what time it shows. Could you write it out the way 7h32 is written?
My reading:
10h24
